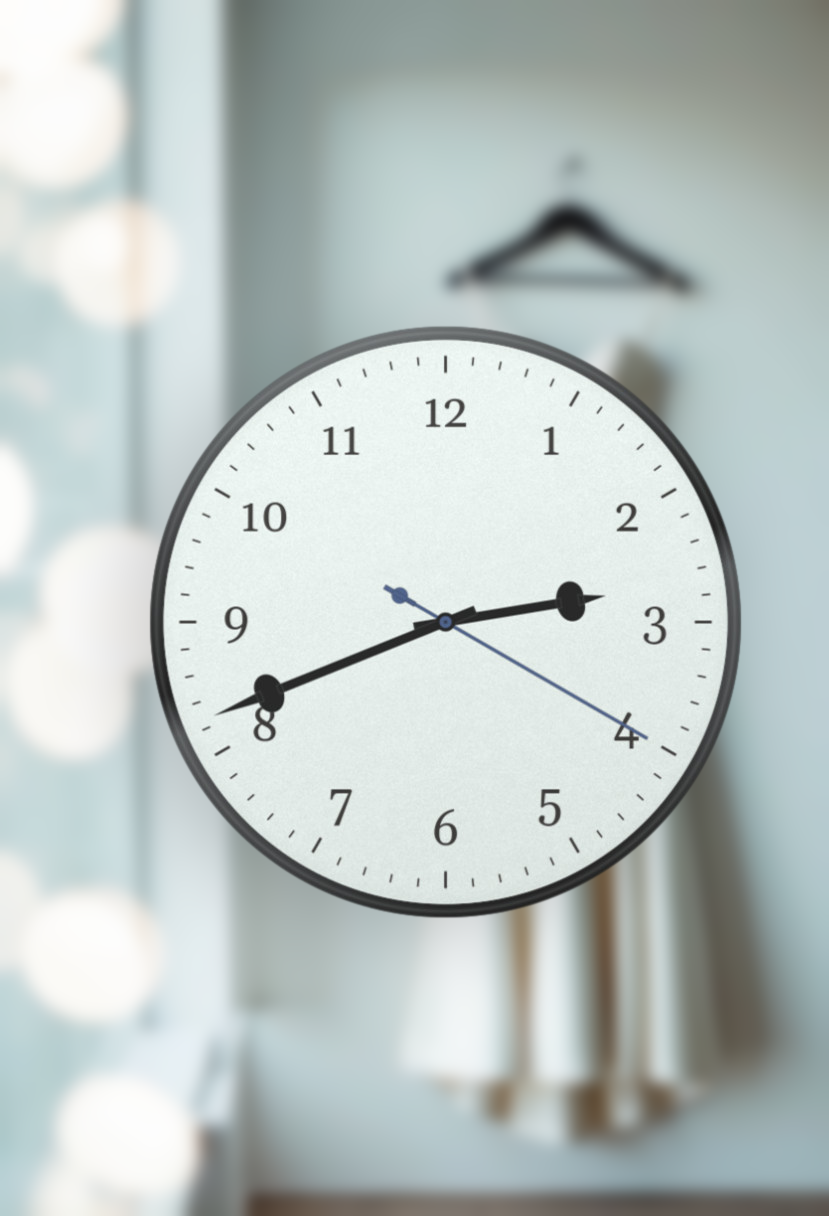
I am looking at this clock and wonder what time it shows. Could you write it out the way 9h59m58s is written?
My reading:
2h41m20s
